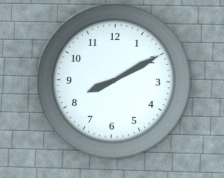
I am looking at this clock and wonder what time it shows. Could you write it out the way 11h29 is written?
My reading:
8h10
